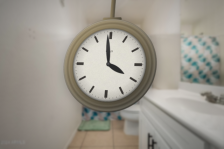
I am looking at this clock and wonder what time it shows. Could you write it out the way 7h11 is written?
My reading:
3h59
